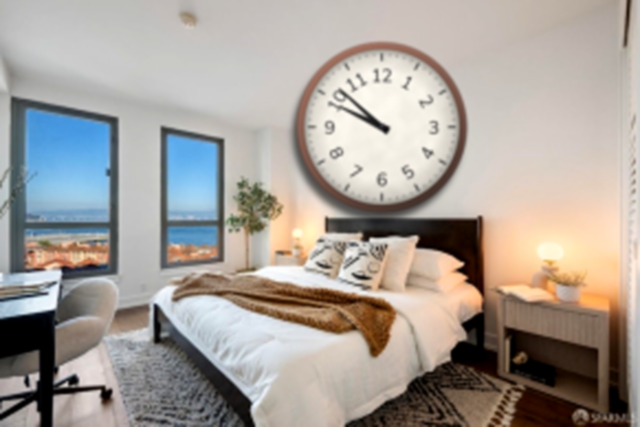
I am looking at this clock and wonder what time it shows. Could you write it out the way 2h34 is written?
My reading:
9h52
